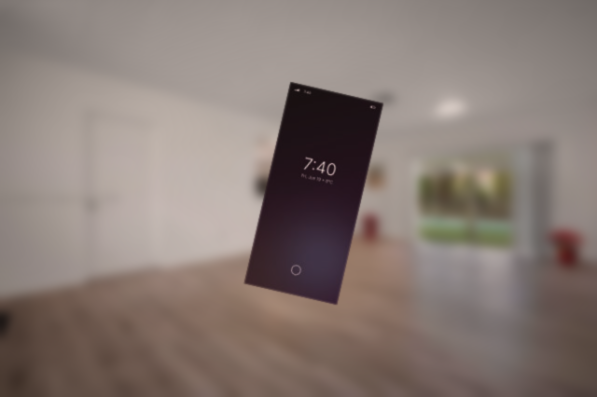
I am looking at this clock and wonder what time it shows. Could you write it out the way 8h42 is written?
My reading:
7h40
